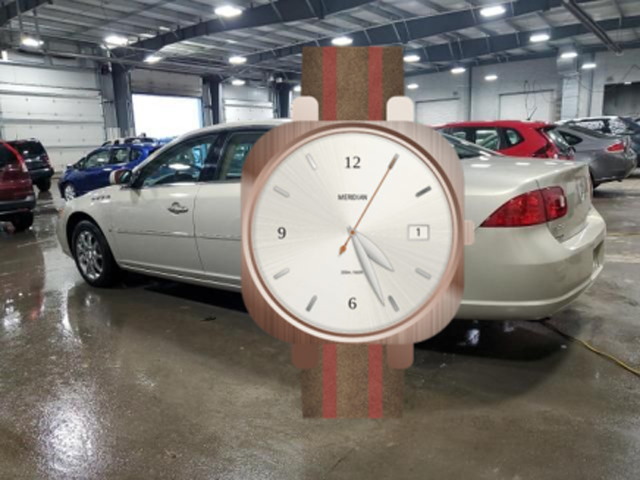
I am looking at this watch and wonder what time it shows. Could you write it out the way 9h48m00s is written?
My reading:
4h26m05s
